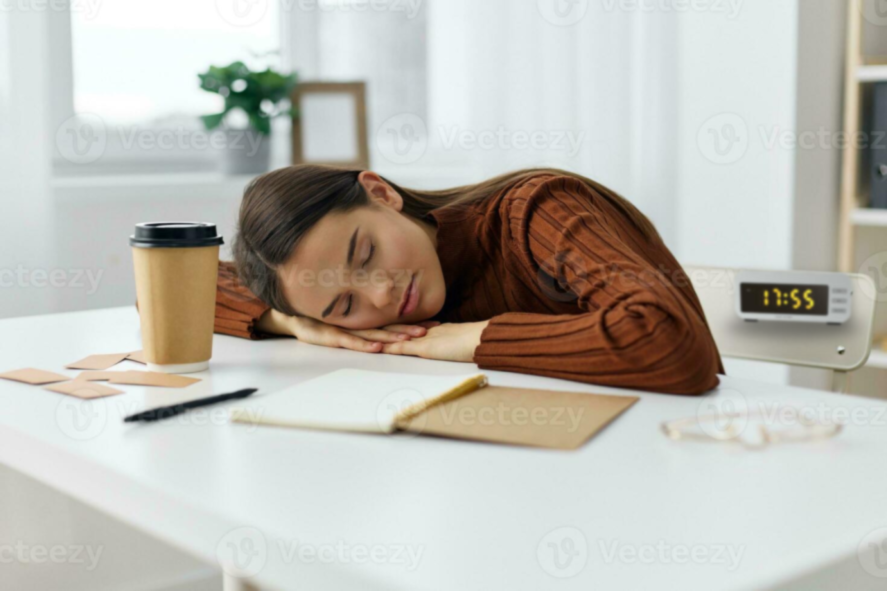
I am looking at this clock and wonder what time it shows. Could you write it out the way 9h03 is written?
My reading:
17h55
